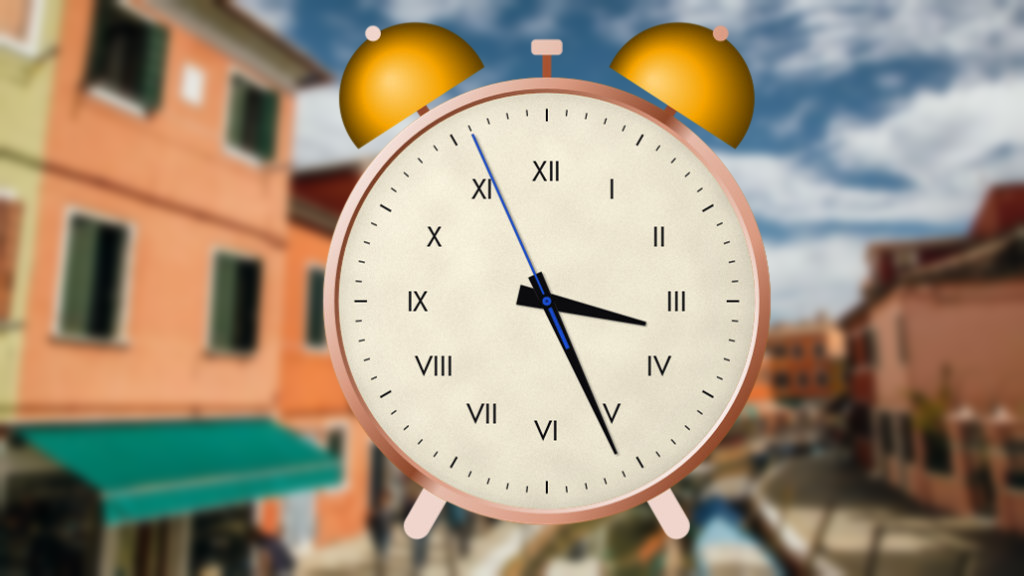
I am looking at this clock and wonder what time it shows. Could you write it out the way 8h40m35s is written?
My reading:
3h25m56s
